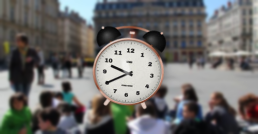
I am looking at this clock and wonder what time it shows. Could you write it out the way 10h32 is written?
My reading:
9h40
